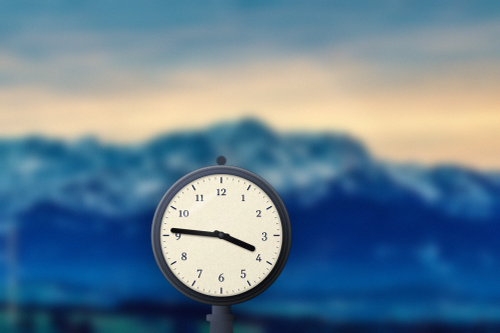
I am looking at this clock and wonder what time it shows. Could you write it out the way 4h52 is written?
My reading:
3h46
